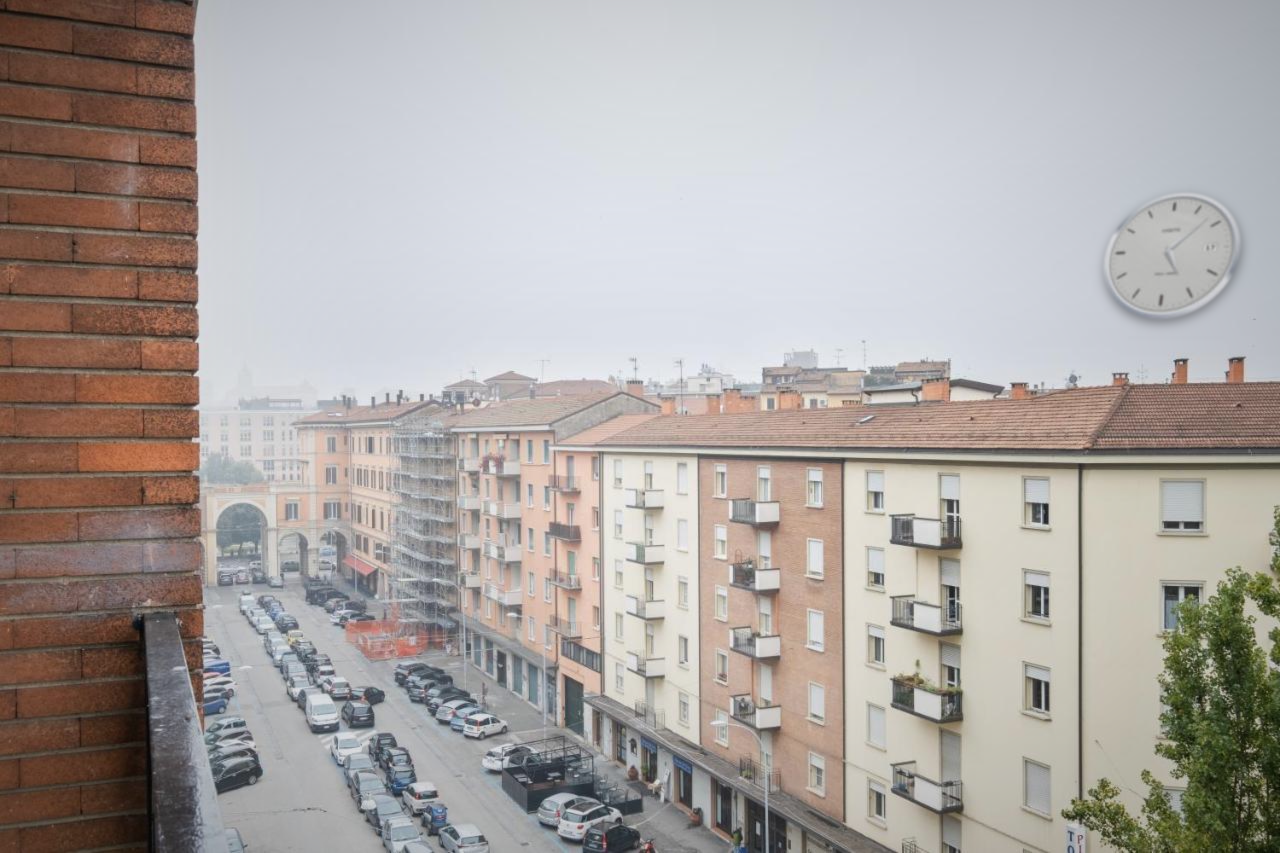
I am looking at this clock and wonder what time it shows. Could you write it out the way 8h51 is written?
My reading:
5h08
